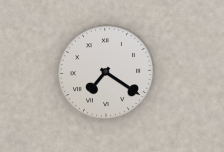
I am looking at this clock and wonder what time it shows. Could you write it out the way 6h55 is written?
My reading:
7h21
